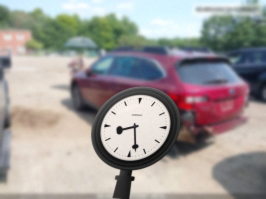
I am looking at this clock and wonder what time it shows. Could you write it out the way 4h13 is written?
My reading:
8h28
